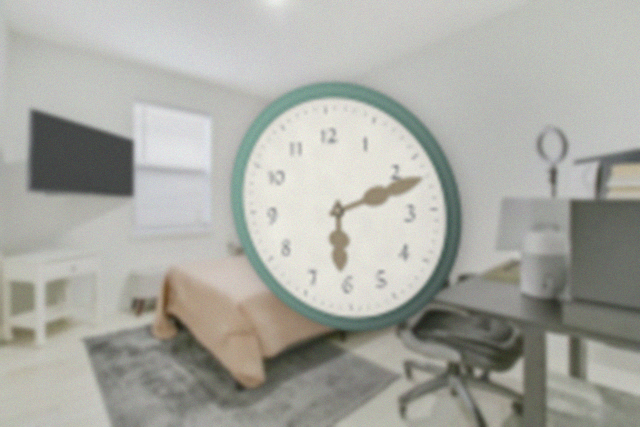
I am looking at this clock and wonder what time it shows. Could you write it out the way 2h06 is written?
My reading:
6h12
